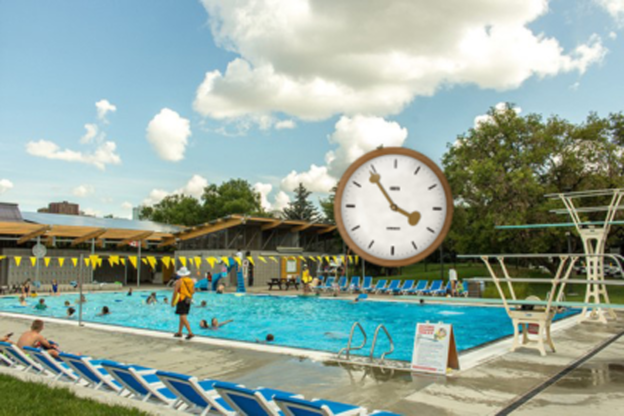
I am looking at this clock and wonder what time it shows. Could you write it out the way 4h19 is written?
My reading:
3h54
